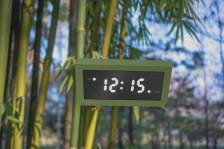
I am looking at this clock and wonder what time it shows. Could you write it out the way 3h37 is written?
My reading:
12h15
